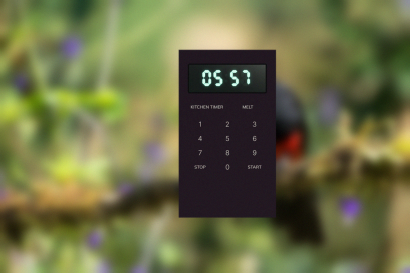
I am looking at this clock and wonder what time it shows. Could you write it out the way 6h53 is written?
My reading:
5h57
